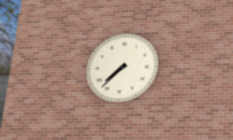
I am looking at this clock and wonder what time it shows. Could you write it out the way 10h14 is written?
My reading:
7h37
